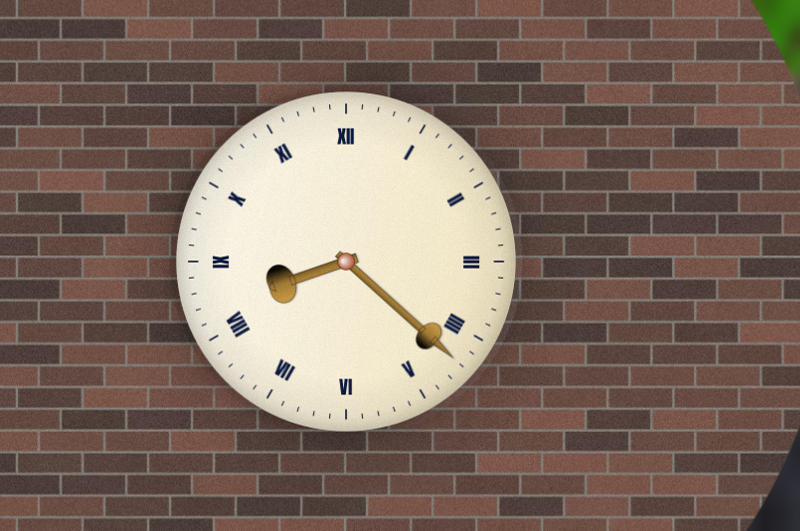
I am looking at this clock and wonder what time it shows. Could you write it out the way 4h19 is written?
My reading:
8h22
